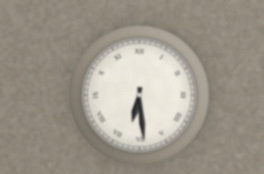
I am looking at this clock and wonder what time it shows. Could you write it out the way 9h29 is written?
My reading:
6h29
